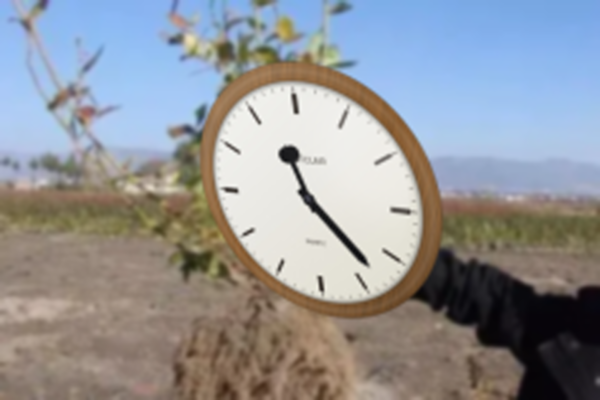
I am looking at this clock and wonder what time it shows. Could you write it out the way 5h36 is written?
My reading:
11h23
